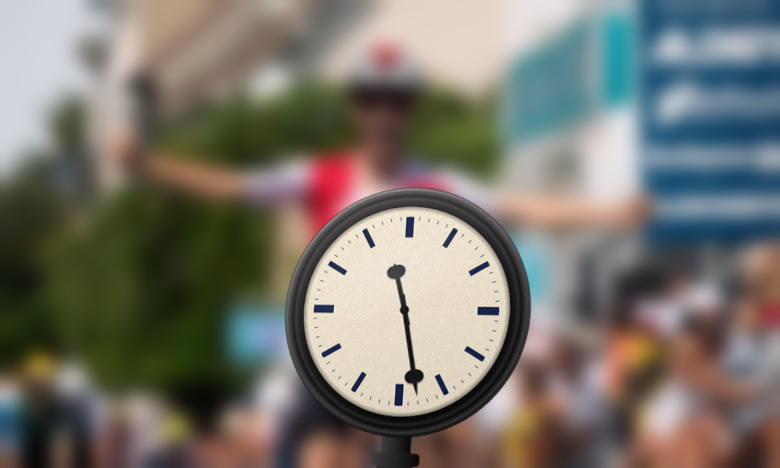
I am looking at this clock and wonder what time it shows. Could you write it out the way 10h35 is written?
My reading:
11h28
